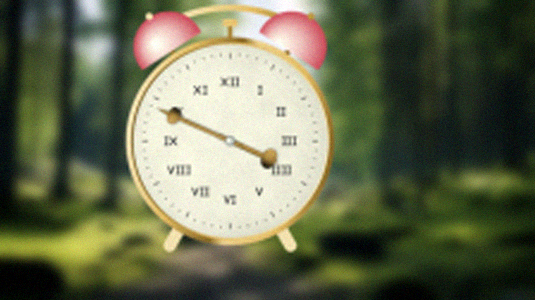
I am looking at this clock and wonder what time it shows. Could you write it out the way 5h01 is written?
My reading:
3h49
